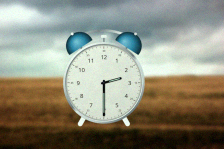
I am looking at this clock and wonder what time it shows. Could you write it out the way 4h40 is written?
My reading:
2h30
